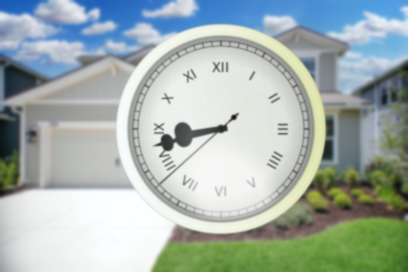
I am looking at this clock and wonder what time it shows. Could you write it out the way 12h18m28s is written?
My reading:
8h42m38s
